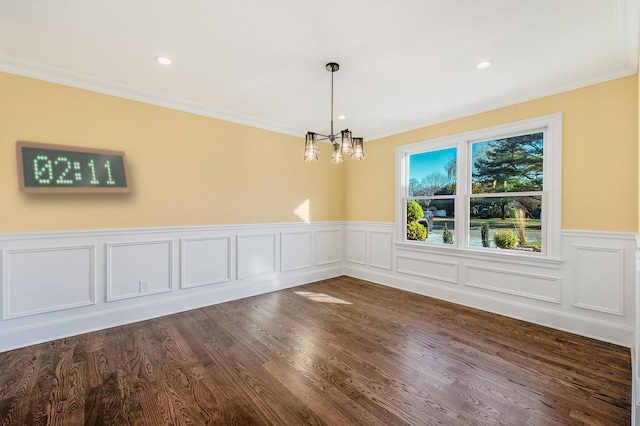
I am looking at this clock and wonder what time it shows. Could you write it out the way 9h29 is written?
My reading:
2h11
